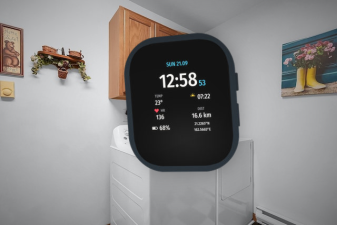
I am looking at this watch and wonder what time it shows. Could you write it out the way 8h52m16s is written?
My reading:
12h58m53s
